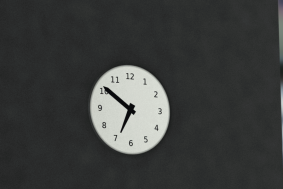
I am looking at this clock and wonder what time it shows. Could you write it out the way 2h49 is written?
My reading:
6h51
